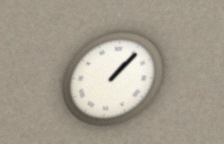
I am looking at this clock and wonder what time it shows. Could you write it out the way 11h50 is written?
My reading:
1h06
